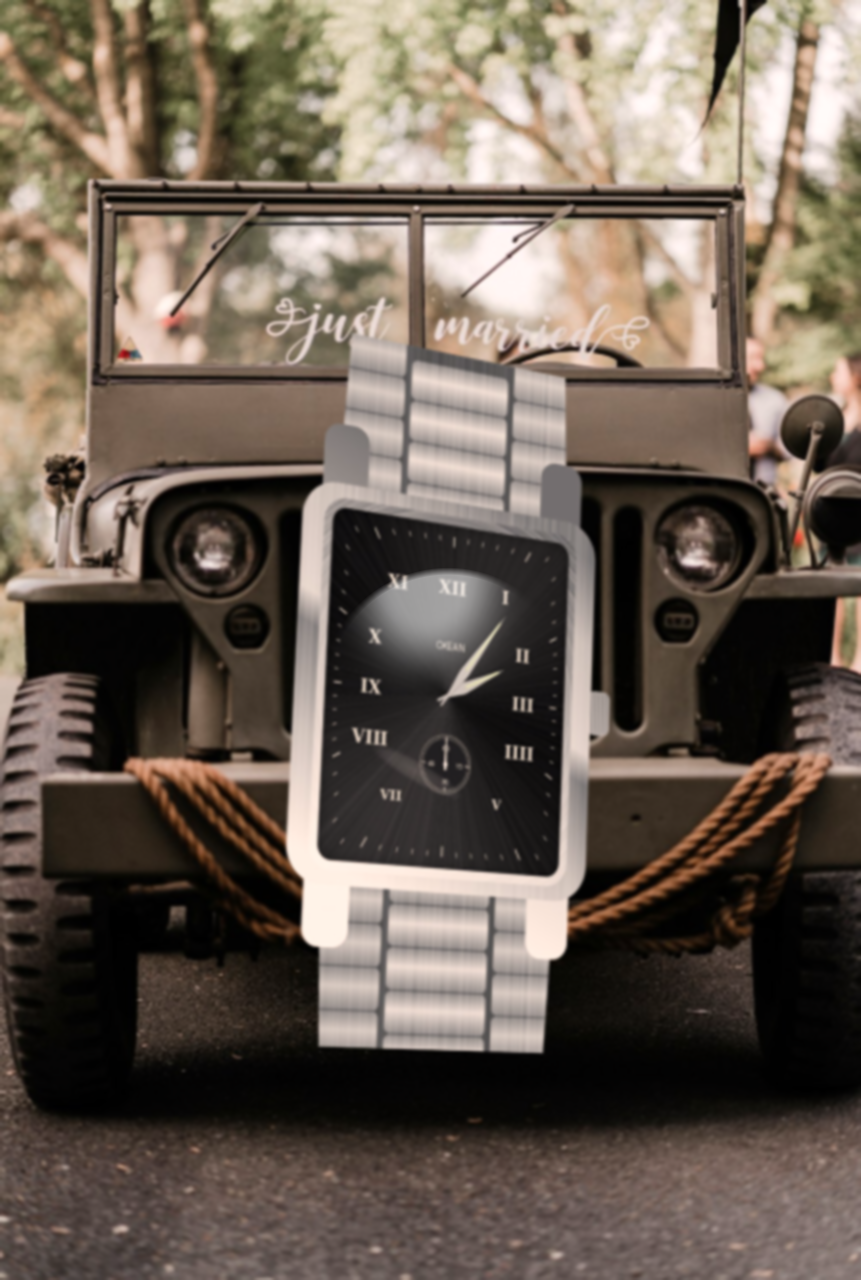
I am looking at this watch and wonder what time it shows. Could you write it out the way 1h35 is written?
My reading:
2h06
